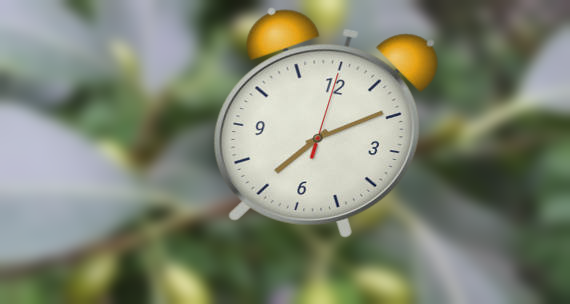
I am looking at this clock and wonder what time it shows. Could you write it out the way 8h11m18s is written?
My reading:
7h09m00s
